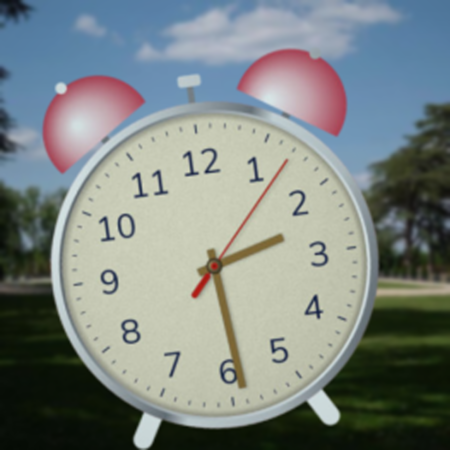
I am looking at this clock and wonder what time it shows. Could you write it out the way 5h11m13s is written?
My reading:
2h29m07s
